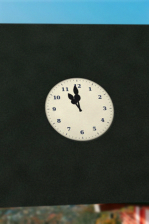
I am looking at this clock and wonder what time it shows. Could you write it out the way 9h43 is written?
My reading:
10h59
